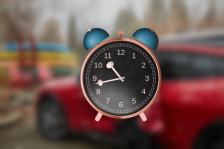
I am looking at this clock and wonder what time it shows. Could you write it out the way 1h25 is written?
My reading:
10h43
